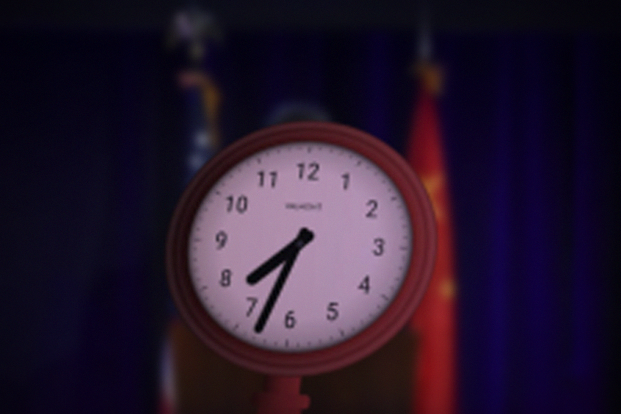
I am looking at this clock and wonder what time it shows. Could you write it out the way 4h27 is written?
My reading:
7h33
